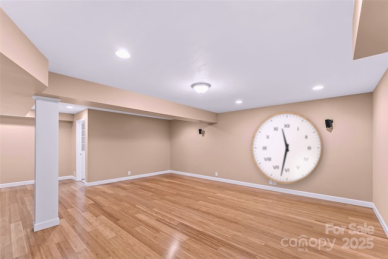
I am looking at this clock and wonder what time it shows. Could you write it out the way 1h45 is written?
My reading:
11h32
